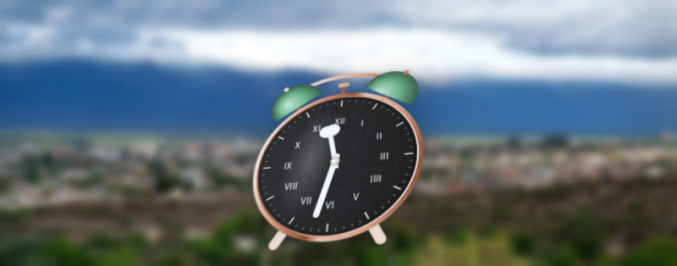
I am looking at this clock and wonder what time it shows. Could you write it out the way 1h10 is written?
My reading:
11h32
